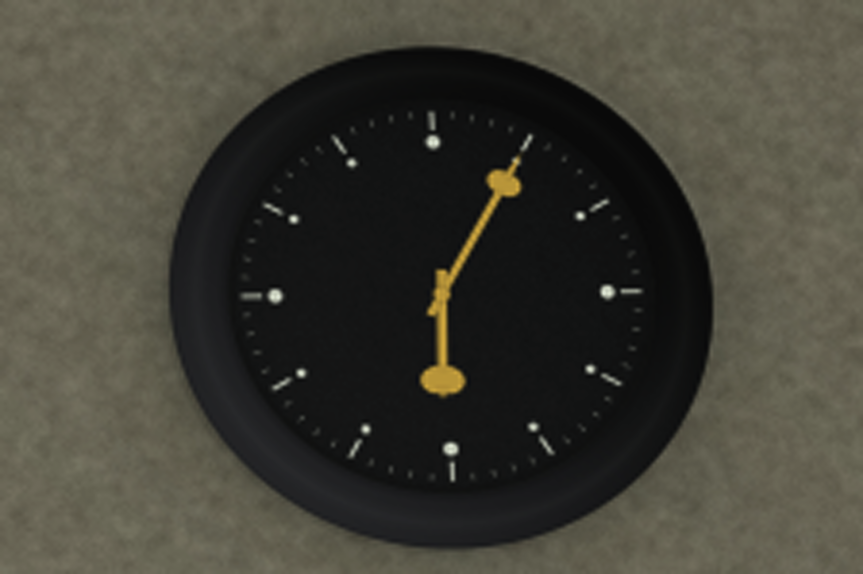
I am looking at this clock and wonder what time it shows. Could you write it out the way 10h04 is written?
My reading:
6h05
